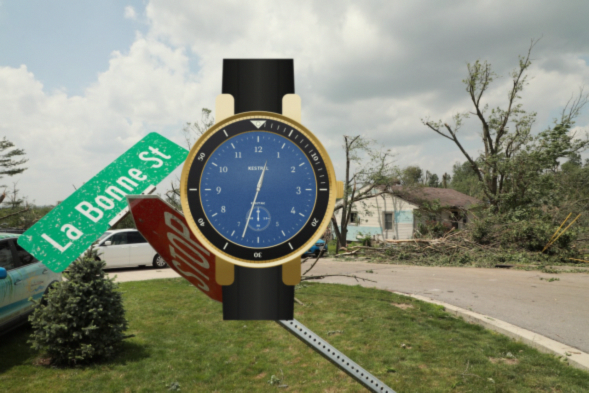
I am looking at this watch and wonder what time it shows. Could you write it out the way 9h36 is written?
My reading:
12h33
